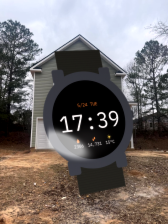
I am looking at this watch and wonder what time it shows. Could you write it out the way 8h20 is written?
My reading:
17h39
